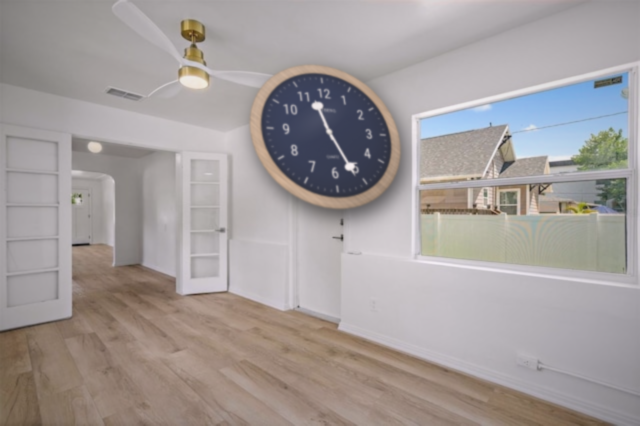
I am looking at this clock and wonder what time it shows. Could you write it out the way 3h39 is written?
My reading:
11h26
